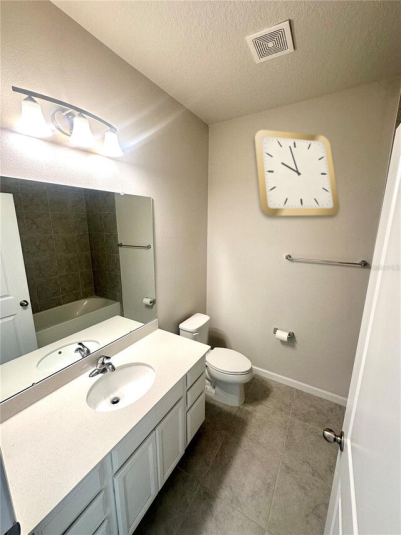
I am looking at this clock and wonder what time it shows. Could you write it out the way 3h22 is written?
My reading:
9h58
